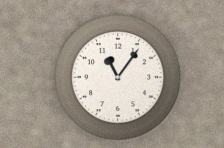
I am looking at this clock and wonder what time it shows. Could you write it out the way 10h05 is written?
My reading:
11h06
